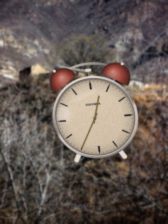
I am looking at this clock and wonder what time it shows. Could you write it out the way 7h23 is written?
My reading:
12h35
